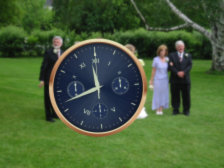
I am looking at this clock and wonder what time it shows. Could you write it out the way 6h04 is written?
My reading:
11h42
